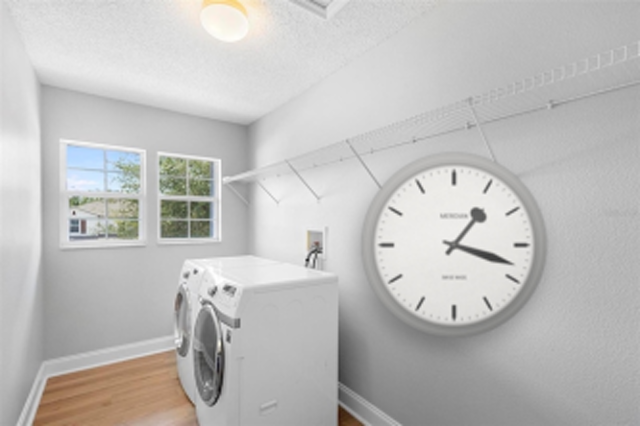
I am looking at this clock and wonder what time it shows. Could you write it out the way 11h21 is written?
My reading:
1h18
